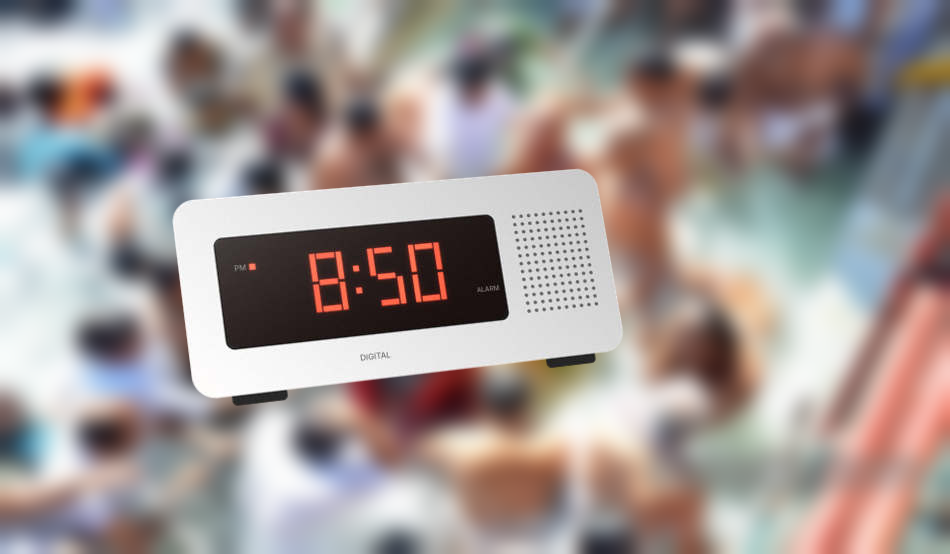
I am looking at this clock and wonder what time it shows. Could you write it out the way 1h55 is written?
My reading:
8h50
